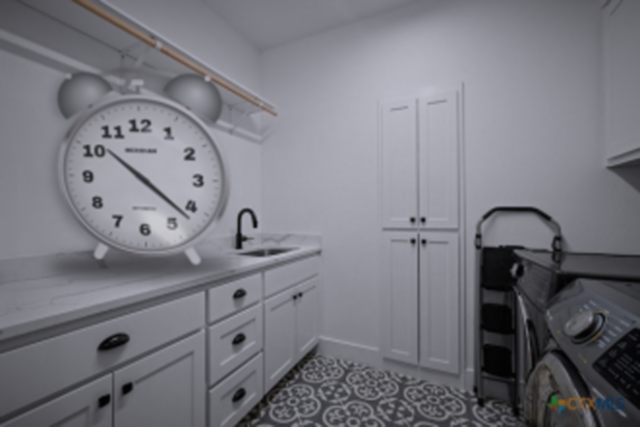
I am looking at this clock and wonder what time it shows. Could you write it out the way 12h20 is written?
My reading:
10h22
